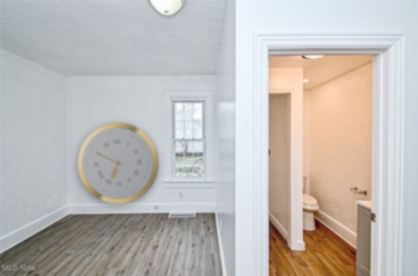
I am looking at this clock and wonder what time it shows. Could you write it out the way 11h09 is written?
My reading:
6h50
